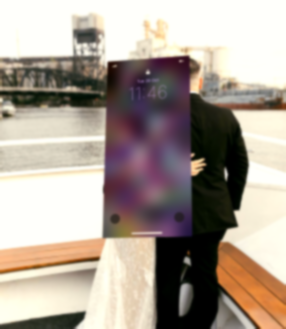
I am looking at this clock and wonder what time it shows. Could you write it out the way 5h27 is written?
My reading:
11h46
